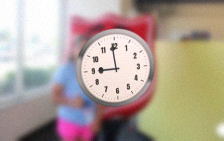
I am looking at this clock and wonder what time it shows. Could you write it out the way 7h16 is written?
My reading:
8h59
